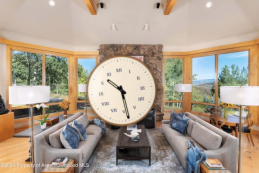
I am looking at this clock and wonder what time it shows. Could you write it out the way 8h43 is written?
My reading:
10h29
